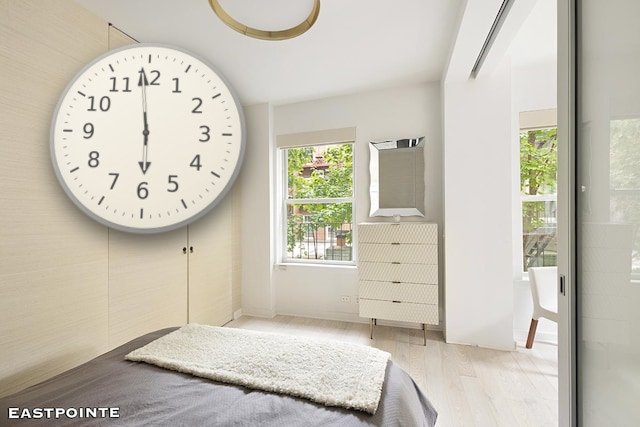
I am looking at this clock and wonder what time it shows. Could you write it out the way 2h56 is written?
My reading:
5h59
